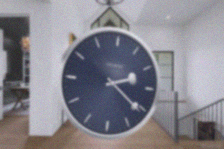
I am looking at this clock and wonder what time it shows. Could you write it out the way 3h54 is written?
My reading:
2h21
